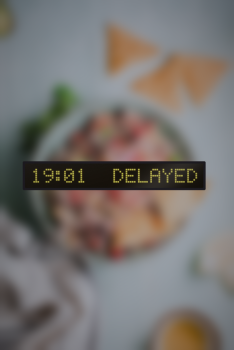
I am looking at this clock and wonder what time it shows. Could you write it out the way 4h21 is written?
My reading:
19h01
